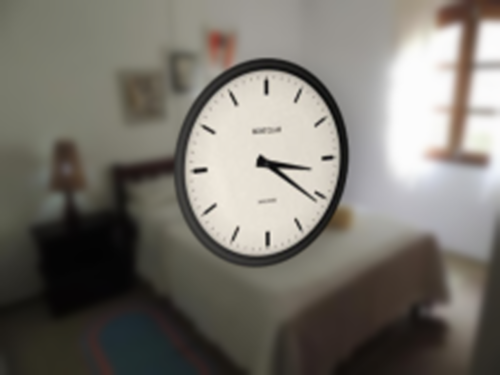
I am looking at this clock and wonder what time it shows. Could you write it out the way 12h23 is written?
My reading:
3h21
